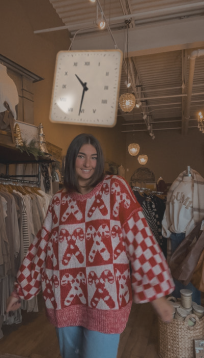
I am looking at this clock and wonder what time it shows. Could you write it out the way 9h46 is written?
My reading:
10h31
